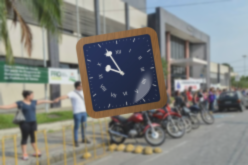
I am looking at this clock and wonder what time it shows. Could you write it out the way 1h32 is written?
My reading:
9h56
